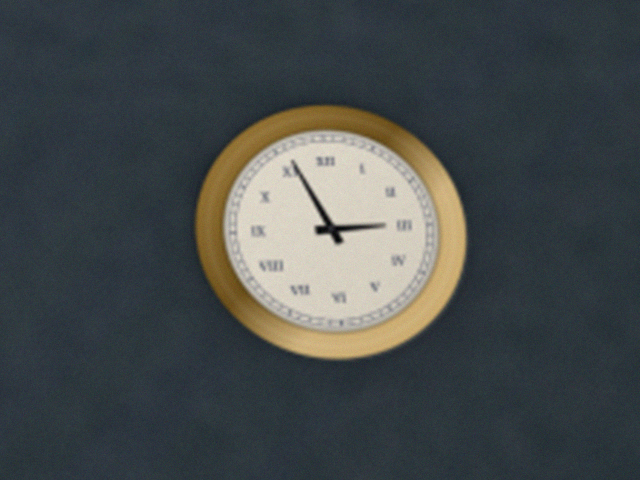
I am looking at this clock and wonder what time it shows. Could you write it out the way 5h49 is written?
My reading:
2h56
